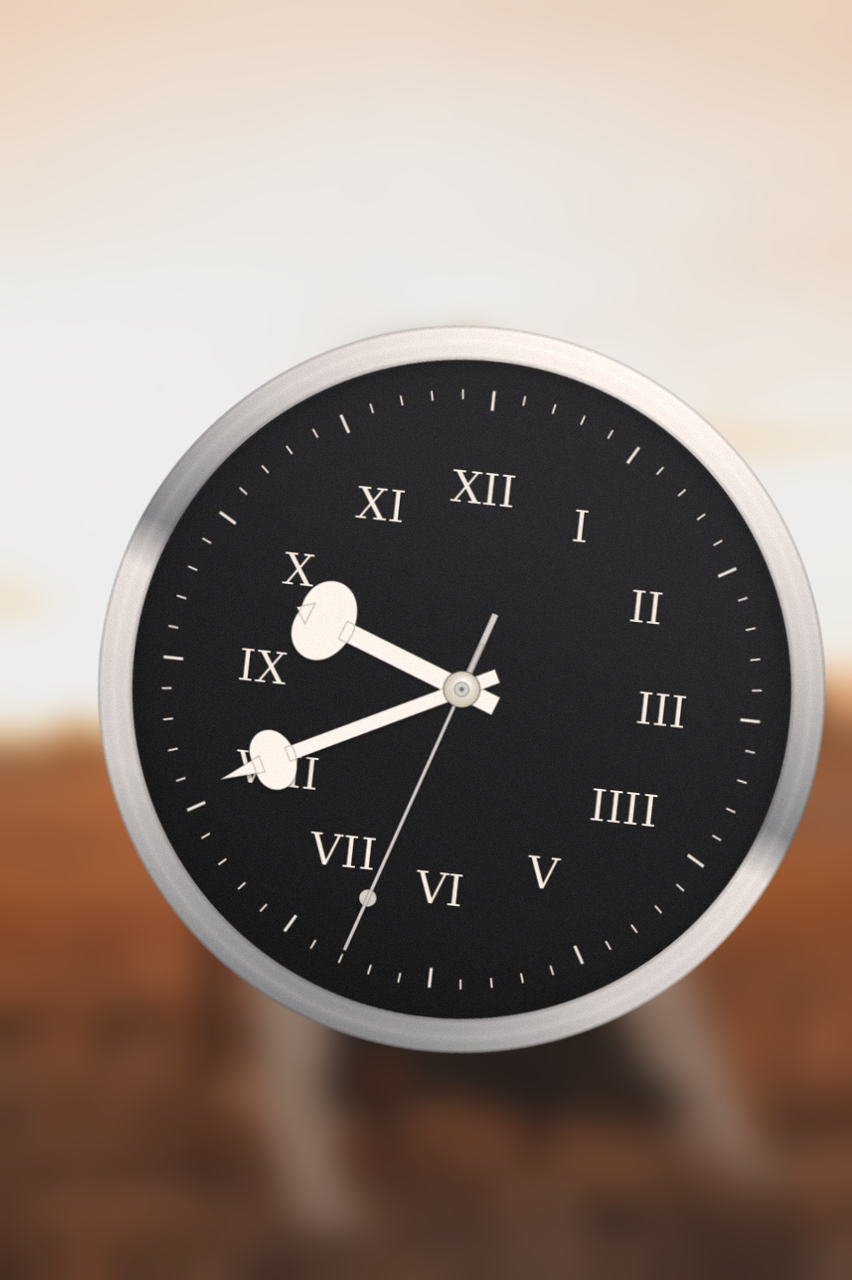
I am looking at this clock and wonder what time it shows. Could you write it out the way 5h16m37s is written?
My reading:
9h40m33s
